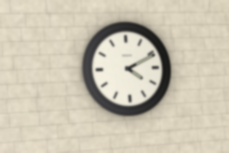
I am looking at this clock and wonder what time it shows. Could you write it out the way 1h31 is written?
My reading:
4h11
